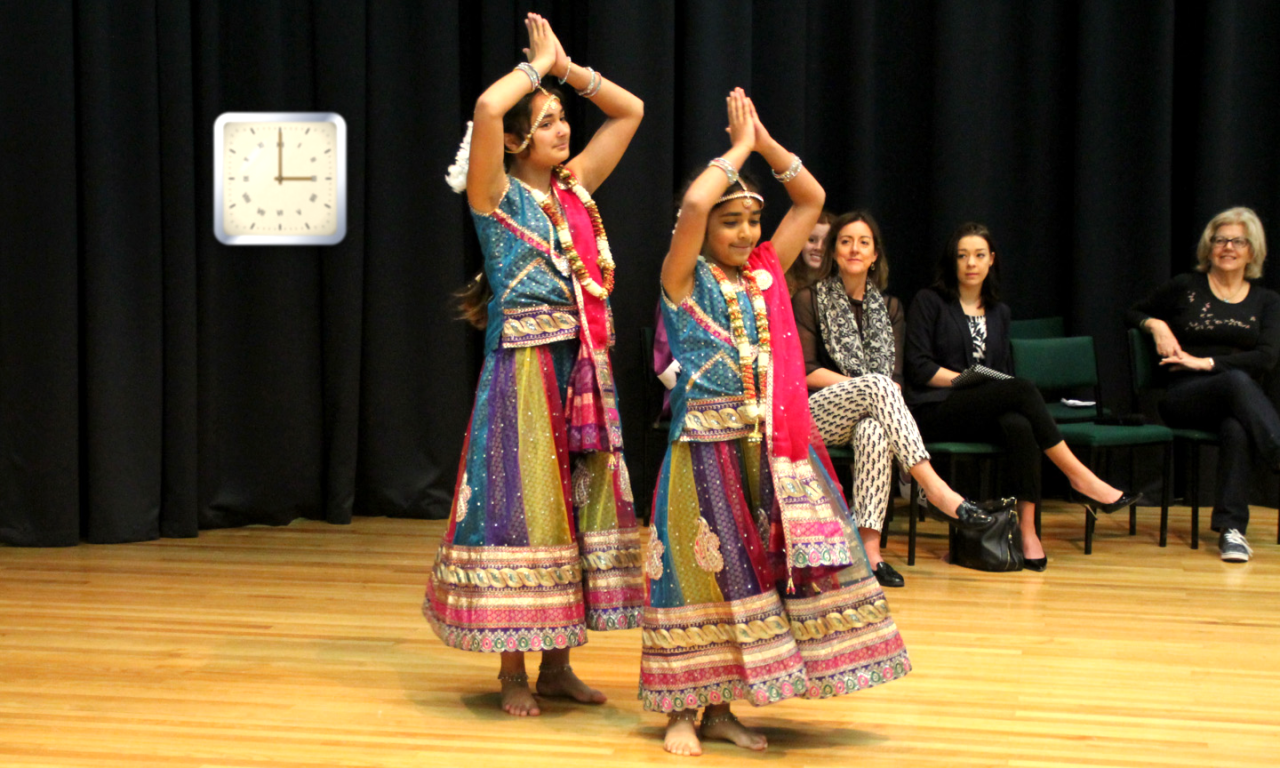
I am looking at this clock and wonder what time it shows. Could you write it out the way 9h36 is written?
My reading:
3h00
